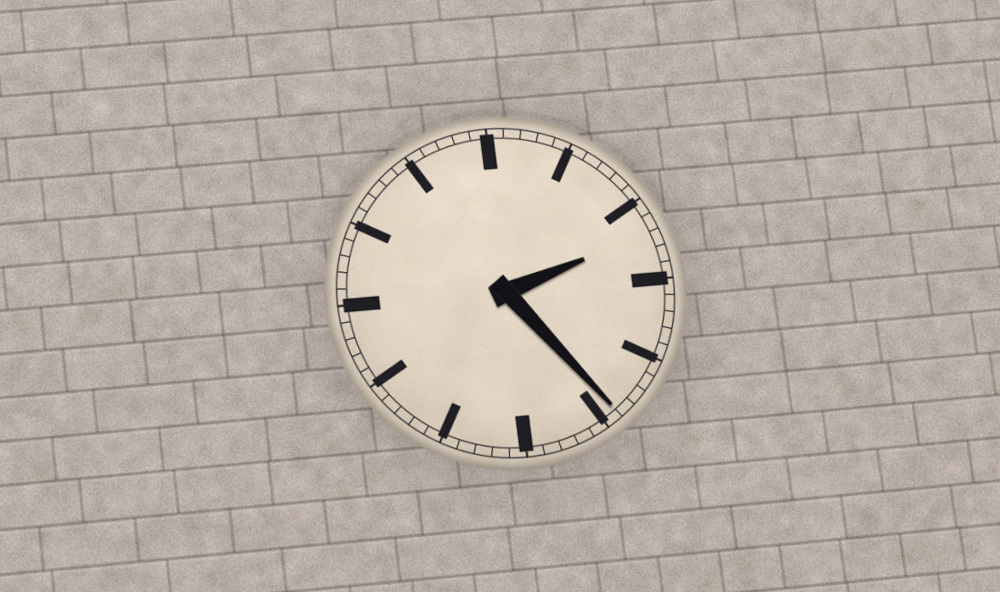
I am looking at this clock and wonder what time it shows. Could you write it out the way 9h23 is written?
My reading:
2h24
